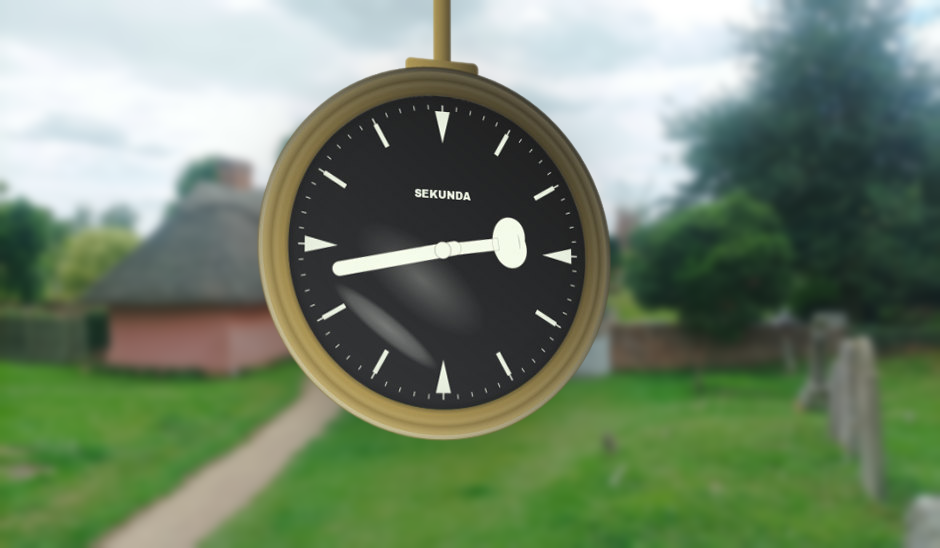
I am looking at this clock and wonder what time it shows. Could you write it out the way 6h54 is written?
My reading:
2h43
